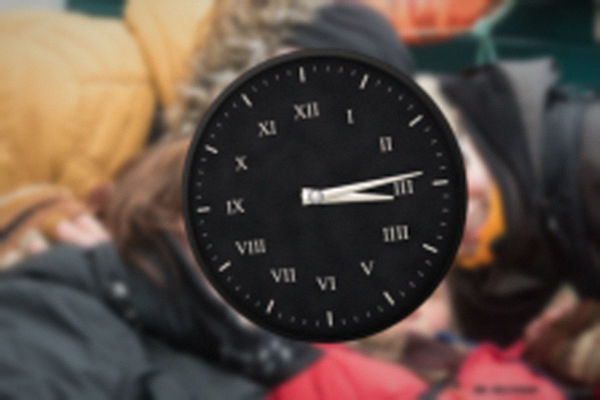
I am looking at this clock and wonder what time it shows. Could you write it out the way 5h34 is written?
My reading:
3h14
